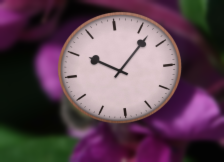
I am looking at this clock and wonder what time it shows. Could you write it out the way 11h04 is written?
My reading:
10h07
